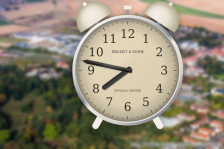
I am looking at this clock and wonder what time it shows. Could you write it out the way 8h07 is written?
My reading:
7h47
